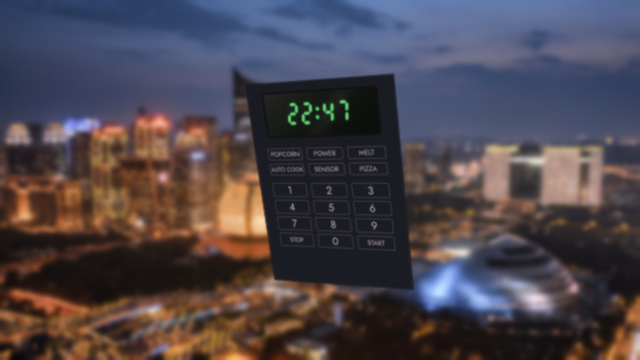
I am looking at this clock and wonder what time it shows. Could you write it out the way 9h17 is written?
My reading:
22h47
